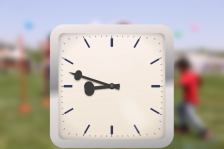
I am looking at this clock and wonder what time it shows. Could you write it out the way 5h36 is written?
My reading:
8h48
